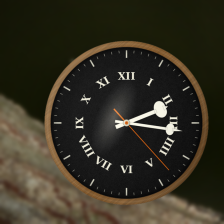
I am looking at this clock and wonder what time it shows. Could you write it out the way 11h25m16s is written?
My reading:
2h16m23s
